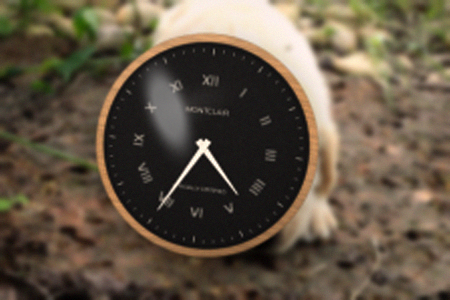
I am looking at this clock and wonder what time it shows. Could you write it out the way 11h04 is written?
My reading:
4h35
